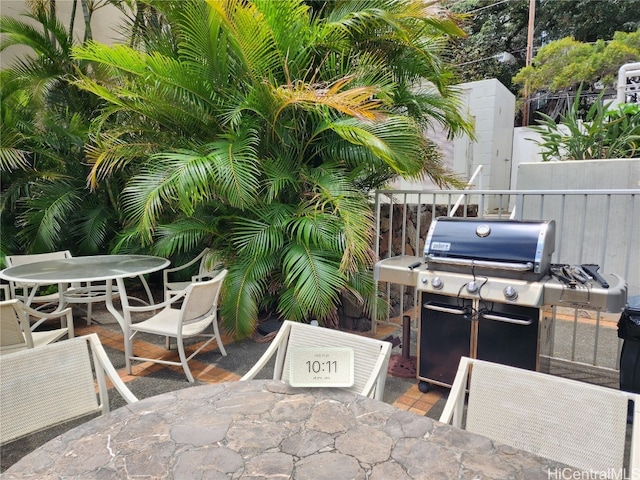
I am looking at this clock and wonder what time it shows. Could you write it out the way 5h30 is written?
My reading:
10h11
